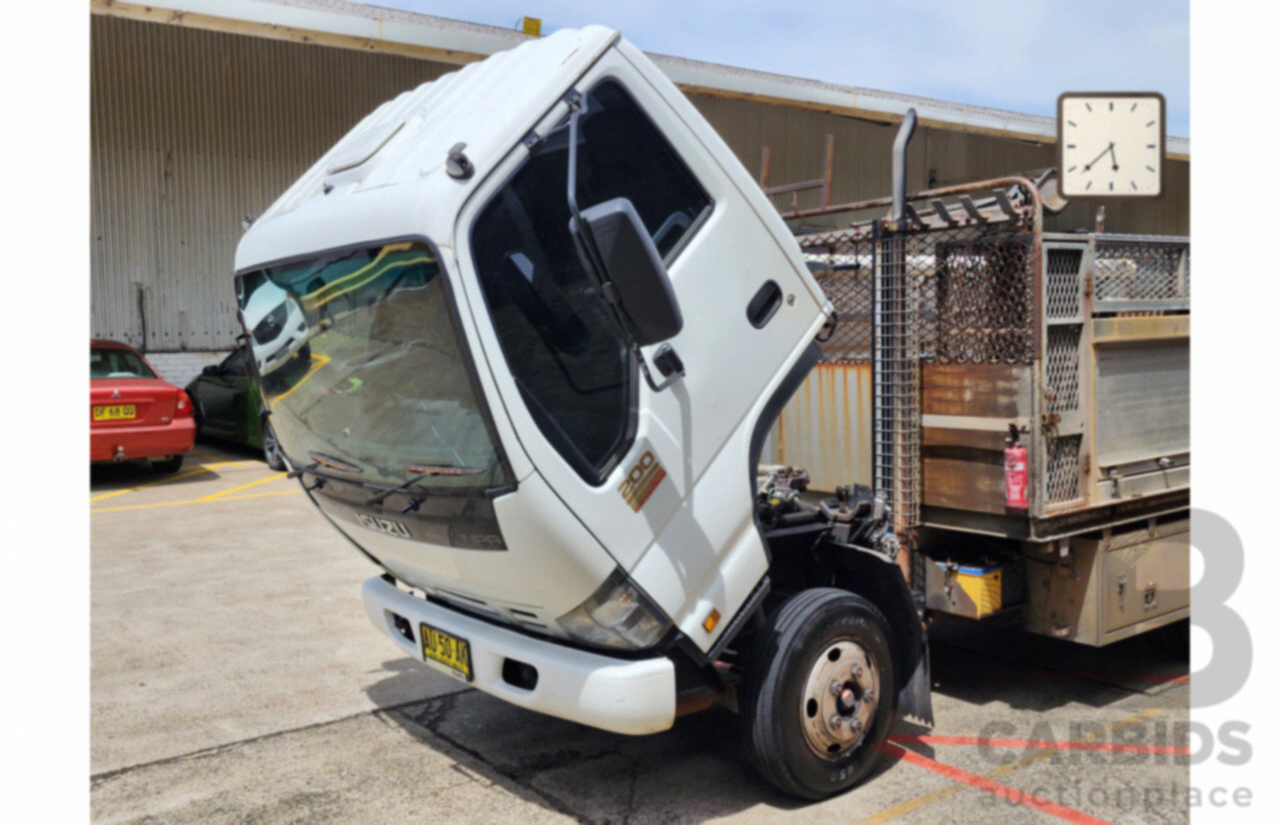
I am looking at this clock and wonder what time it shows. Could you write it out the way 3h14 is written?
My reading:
5h38
